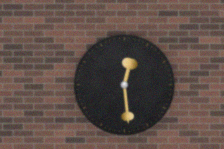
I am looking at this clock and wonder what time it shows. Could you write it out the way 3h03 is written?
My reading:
12h29
